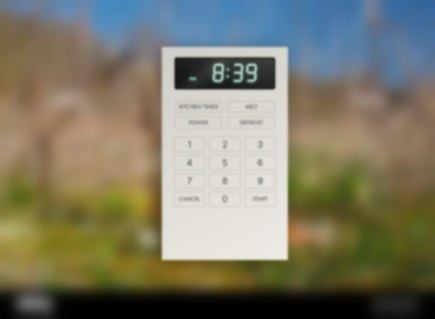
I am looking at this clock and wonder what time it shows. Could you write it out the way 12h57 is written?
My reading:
8h39
